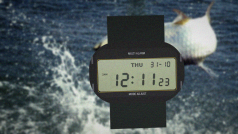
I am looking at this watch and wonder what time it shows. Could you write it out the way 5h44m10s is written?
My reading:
12h11m23s
